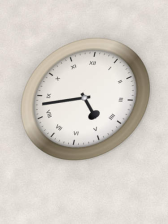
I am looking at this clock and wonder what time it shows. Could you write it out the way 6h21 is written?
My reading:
4h43
